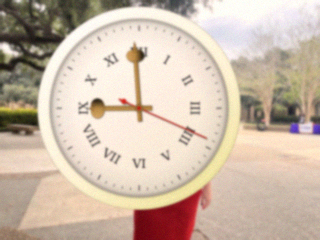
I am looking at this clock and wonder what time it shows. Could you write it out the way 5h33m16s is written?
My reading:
8h59m19s
